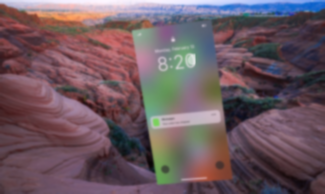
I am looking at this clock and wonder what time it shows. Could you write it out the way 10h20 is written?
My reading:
8h20
